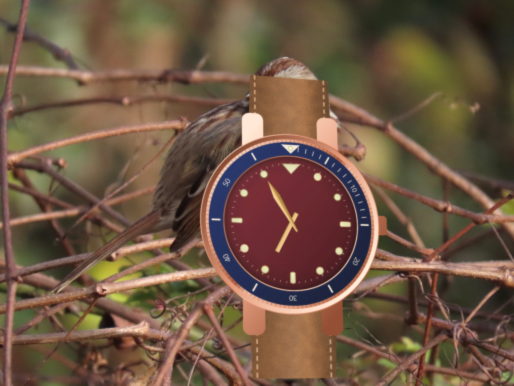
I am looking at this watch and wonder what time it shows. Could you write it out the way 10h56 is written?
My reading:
6h55
